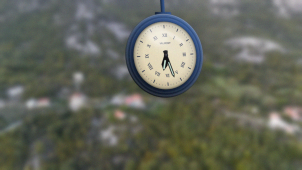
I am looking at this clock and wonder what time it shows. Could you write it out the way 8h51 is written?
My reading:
6h27
